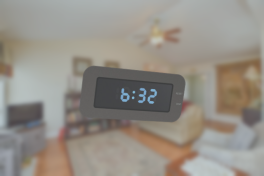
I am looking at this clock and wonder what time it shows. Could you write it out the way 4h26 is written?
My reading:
6h32
